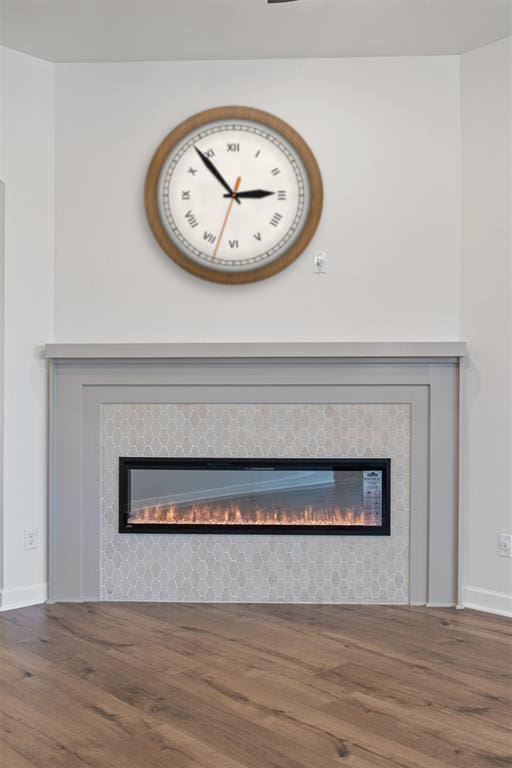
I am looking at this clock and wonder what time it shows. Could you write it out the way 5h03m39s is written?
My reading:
2h53m33s
